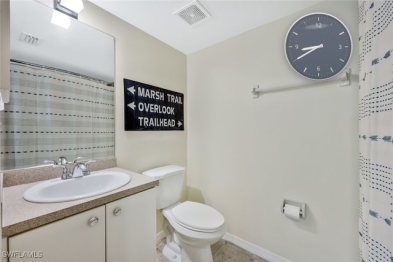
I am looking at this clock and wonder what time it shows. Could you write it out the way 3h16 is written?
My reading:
8h40
